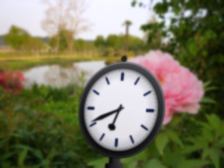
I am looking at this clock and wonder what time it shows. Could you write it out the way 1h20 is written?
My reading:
6h41
